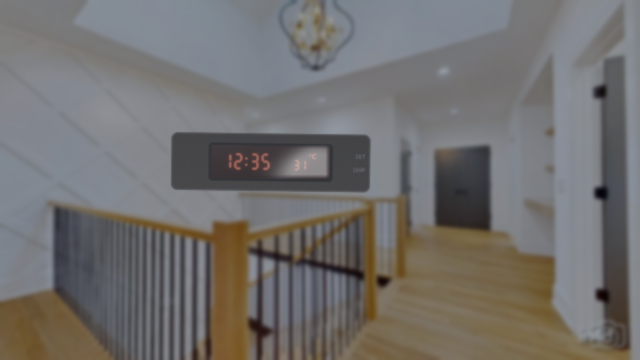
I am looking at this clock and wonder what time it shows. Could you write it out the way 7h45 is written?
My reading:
12h35
